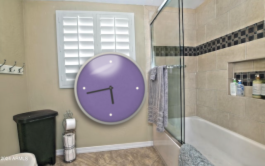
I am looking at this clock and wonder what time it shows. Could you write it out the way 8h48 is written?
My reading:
5h43
